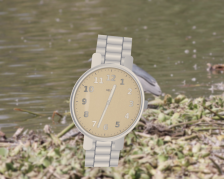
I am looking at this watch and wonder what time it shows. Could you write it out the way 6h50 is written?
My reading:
12h33
